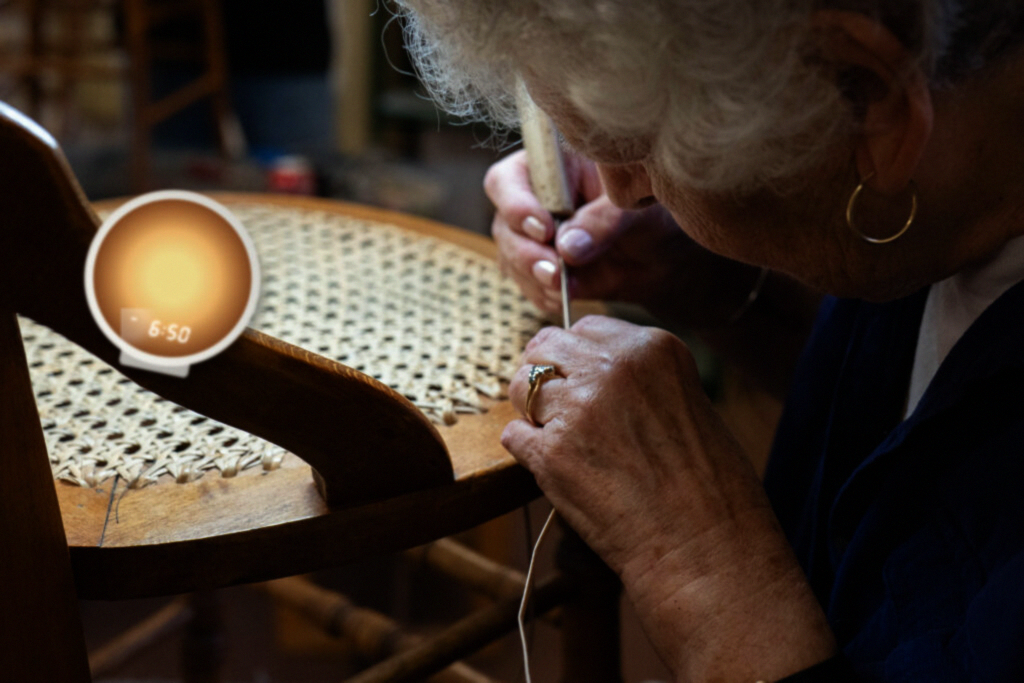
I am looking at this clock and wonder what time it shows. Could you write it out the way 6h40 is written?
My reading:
6h50
